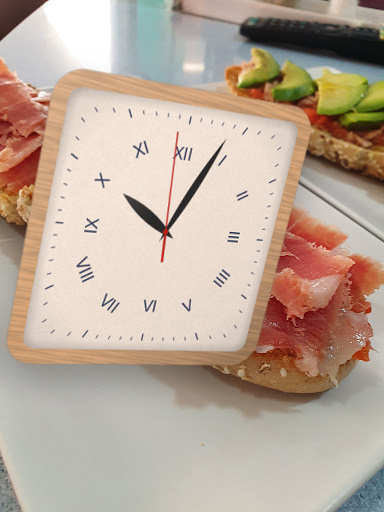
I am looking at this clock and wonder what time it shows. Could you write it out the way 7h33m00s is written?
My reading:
10h03m59s
